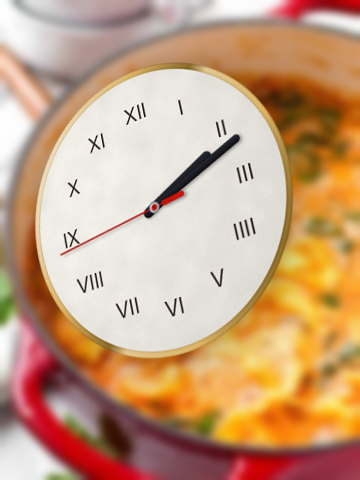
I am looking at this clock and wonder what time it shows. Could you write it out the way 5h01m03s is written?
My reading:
2h11m44s
